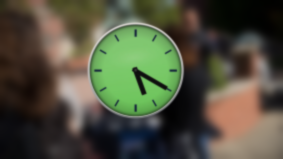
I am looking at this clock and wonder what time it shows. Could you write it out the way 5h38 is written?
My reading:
5h20
